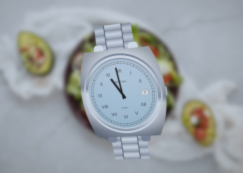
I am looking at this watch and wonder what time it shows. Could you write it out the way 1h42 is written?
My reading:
10h59
